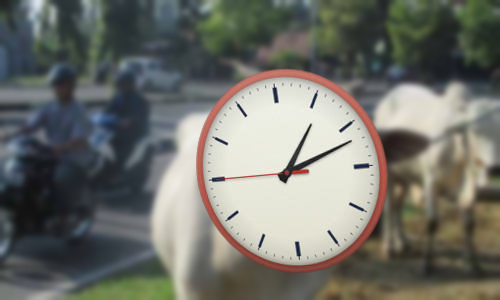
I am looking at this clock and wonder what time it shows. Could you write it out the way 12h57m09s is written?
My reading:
1h11m45s
